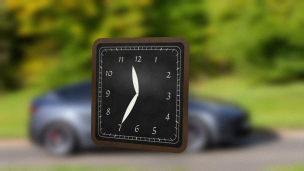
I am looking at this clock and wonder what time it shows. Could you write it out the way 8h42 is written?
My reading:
11h35
